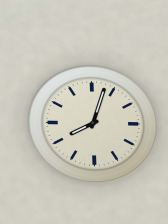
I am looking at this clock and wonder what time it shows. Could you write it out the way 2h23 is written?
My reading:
8h03
